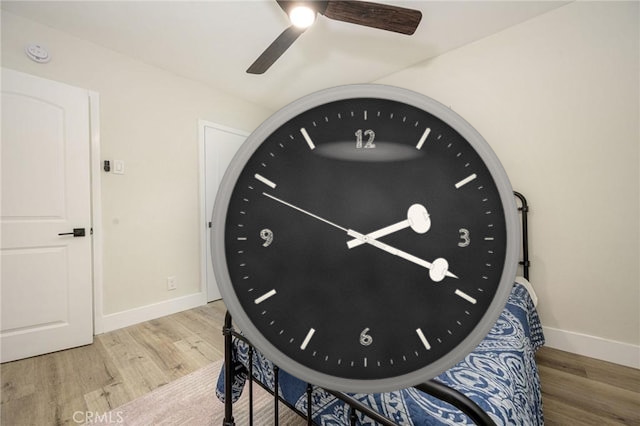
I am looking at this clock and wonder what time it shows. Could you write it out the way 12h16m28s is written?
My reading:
2h18m49s
